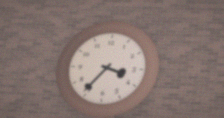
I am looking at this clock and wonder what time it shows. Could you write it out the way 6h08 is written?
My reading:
3h36
